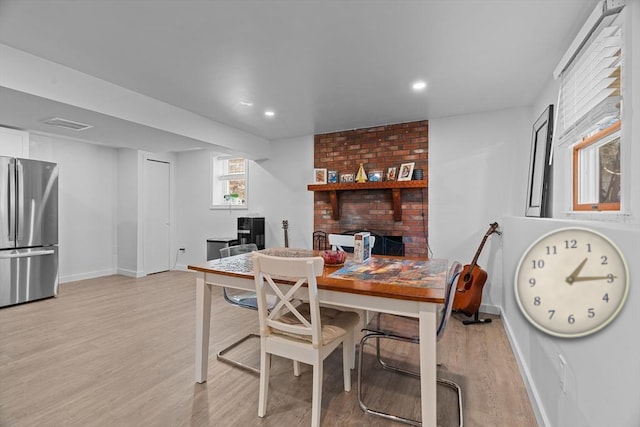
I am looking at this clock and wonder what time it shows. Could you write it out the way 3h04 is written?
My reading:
1h15
